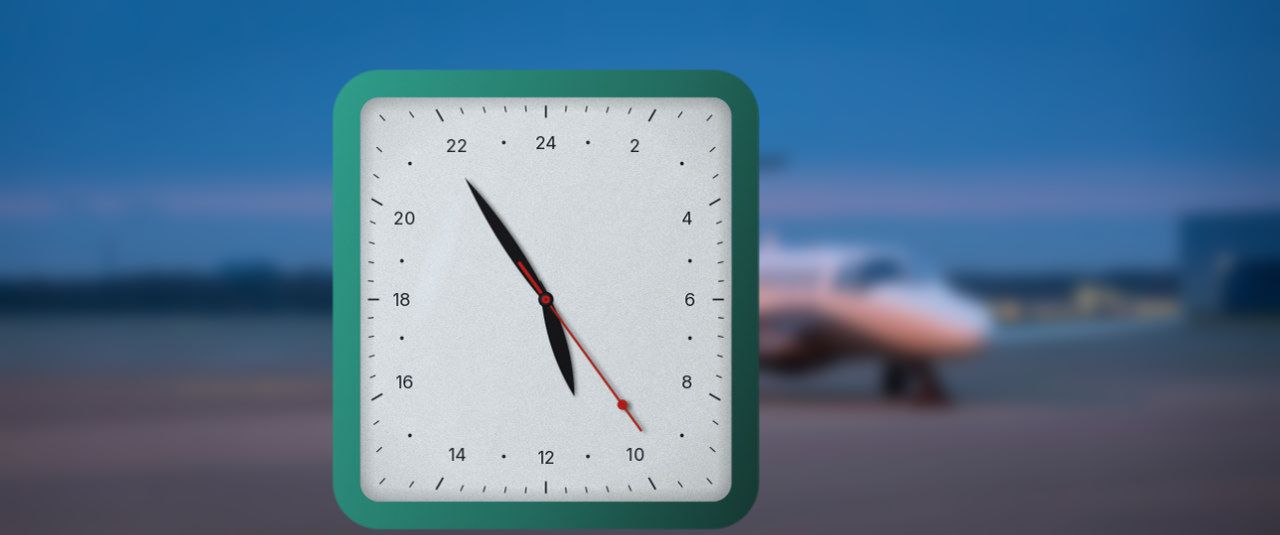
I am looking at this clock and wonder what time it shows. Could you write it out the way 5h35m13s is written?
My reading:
10h54m24s
